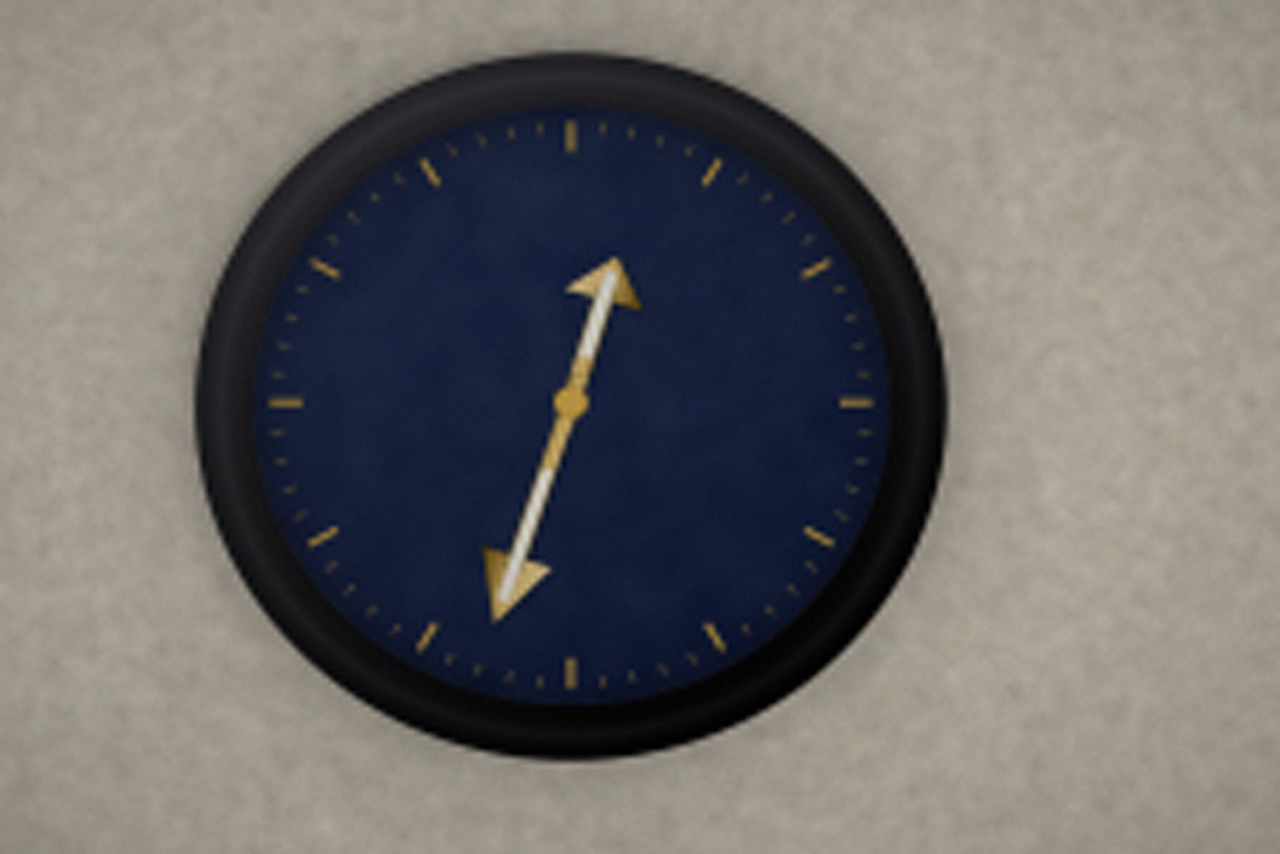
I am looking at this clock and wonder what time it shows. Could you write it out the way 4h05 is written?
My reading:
12h33
